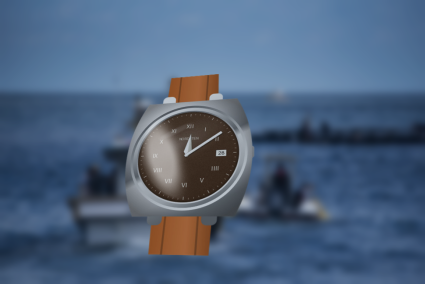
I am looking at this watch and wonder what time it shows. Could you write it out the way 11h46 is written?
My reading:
12h09
